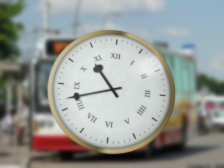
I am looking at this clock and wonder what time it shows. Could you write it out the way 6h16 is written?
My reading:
10h42
